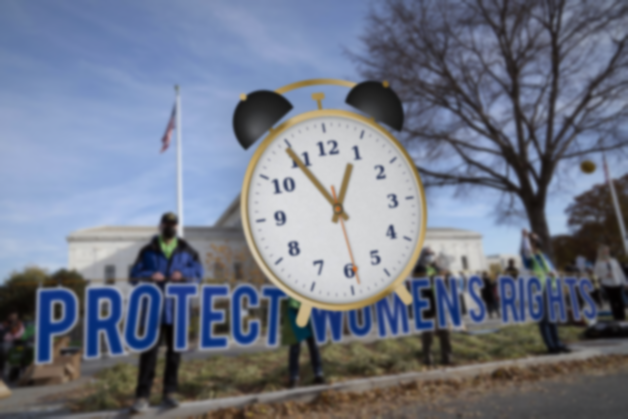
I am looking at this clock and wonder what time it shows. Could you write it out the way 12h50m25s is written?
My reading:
12h54m29s
